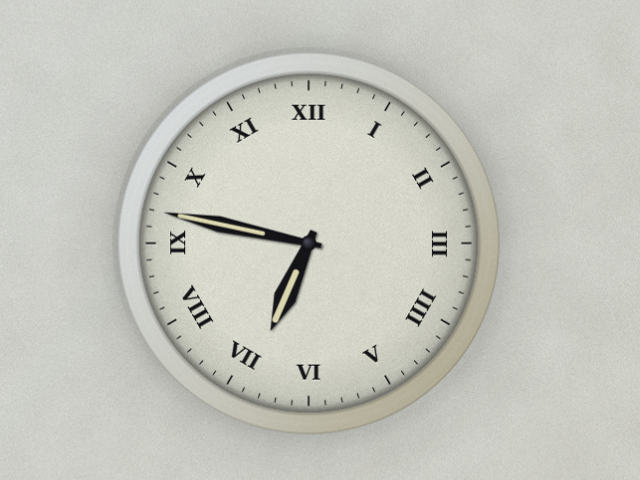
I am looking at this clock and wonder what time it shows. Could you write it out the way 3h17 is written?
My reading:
6h47
